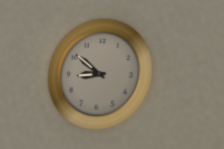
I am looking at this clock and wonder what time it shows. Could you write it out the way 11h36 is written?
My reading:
8h51
